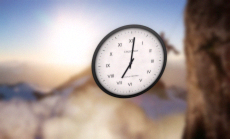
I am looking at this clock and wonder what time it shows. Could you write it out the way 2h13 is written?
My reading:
7h01
